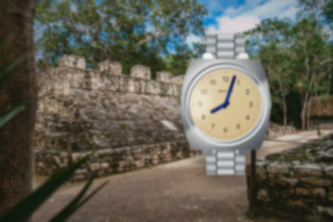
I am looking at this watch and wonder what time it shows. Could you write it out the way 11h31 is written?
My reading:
8h03
